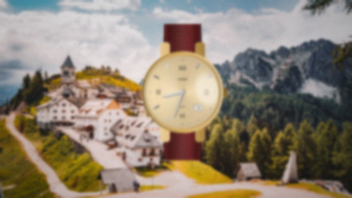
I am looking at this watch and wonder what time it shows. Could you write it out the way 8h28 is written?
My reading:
8h33
